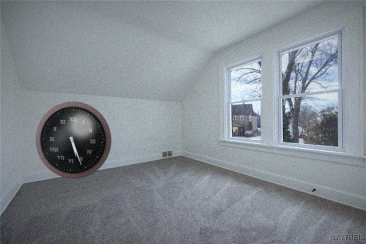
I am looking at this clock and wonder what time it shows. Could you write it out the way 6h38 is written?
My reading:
5h26
